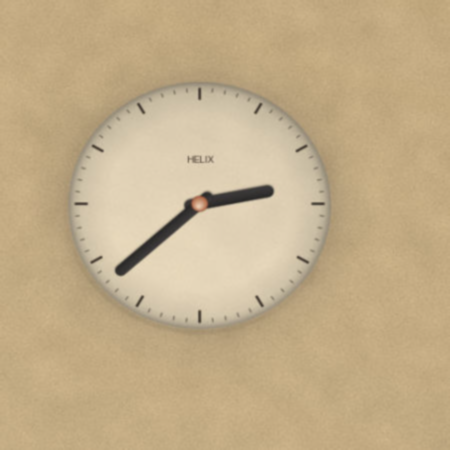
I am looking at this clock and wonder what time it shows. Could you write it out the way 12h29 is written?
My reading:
2h38
